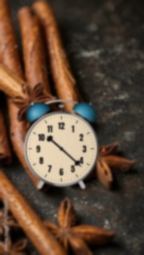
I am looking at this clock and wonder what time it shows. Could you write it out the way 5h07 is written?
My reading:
10h22
